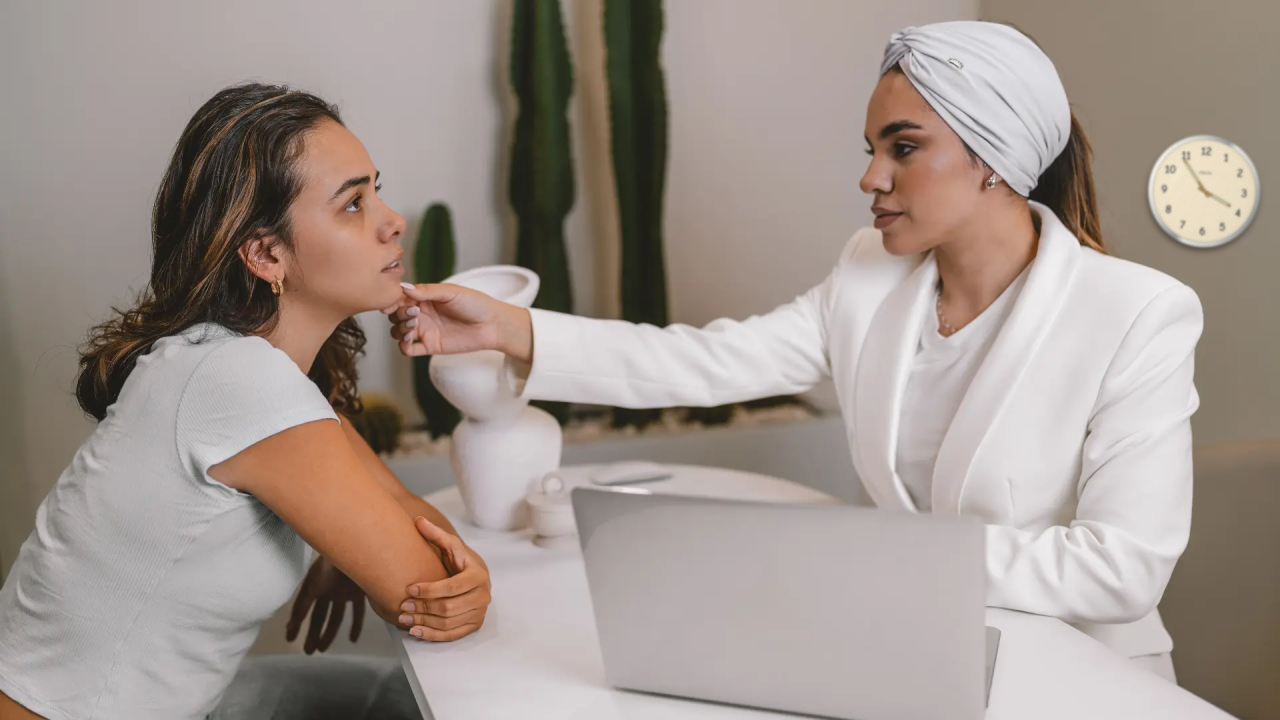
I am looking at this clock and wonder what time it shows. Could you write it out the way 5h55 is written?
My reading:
3h54
